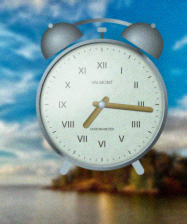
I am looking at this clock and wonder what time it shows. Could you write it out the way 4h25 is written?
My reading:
7h16
